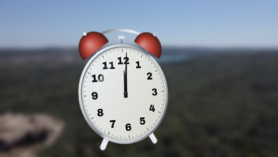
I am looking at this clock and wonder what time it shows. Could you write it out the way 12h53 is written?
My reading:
12h01
